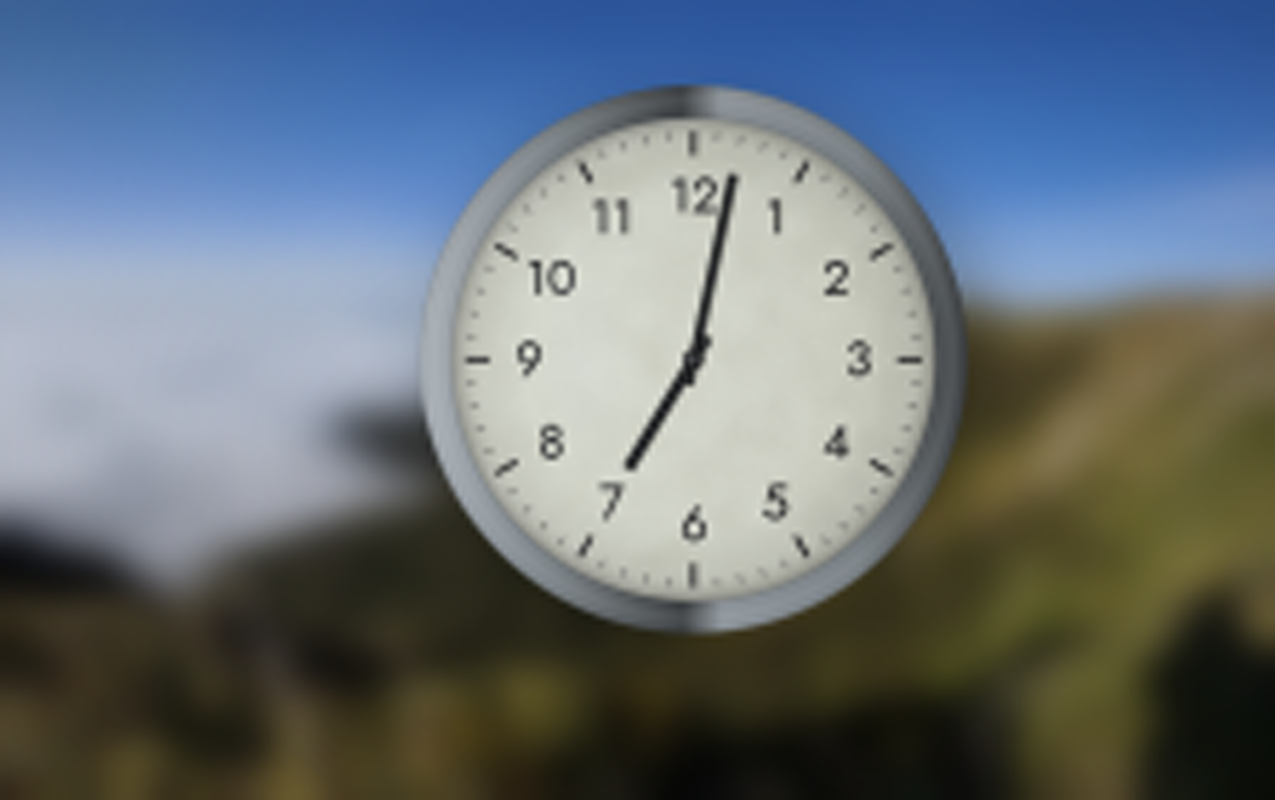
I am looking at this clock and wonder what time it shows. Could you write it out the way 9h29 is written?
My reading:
7h02
